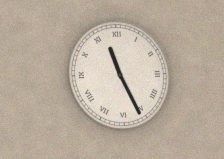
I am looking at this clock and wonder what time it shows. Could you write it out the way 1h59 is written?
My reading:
11h26
